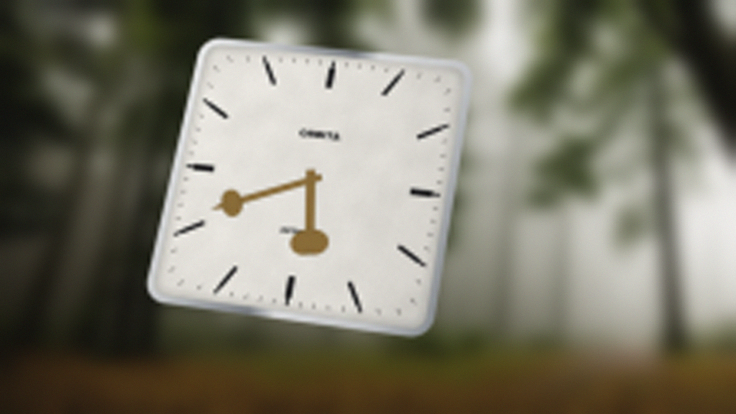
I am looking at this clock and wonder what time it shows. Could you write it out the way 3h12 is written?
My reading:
5h41
